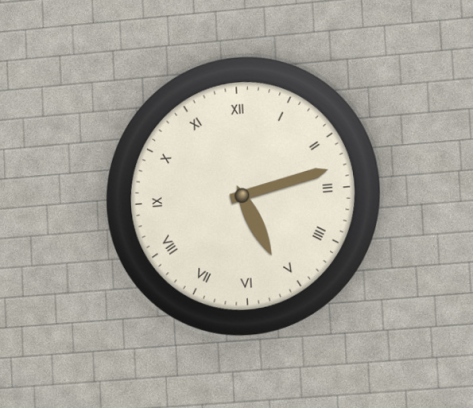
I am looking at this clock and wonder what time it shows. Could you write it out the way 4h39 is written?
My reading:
5h13
